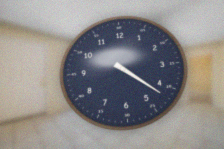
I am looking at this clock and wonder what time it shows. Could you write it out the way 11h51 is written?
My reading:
4h22
